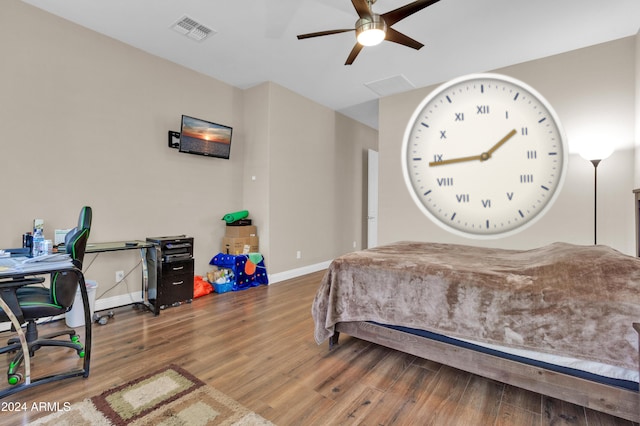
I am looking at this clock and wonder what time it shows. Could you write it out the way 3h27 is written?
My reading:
1h44
